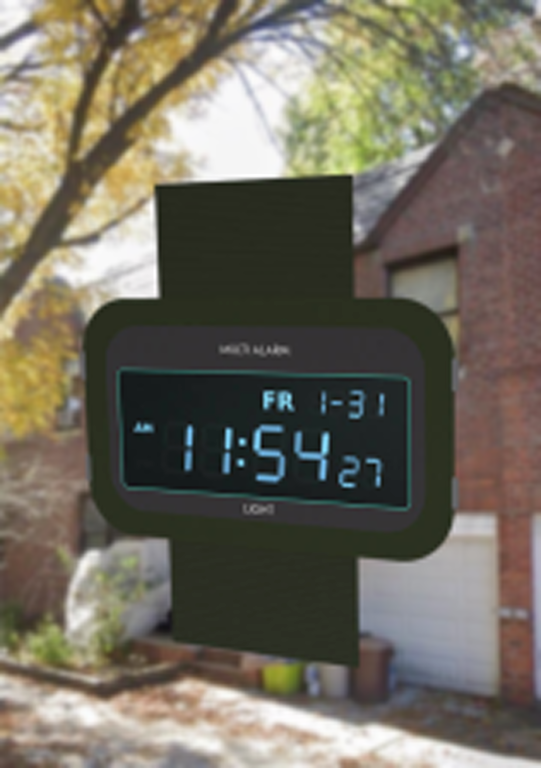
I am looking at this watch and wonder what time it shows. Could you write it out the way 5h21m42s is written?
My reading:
11h54m27s
